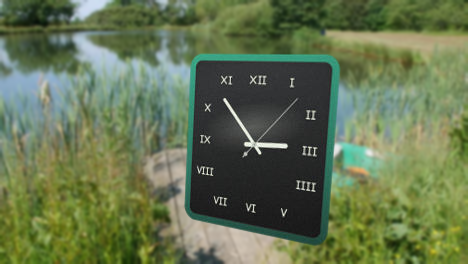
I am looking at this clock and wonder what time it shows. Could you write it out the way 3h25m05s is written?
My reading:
2h53m07s
